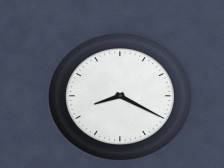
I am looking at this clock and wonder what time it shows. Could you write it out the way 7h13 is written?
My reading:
8h20
